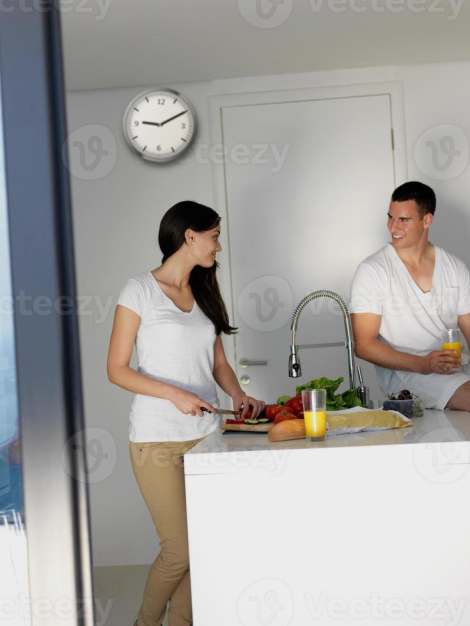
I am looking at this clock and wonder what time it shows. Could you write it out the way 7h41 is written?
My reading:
9h10
